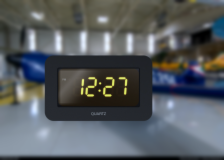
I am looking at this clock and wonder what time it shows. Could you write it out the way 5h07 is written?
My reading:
12h27
